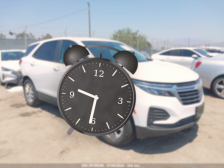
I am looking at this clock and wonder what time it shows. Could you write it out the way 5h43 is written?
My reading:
9h31
